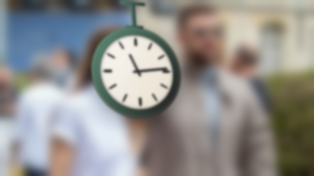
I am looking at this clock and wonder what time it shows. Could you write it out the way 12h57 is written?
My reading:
11h14
